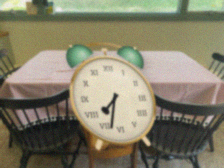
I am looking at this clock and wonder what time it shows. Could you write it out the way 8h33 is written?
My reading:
7h33
